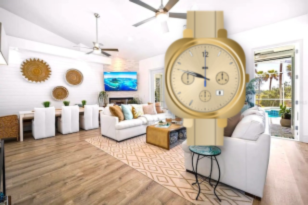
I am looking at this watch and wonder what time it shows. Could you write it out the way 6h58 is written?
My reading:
9h48
